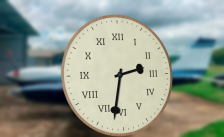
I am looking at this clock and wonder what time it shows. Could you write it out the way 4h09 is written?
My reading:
2h32
